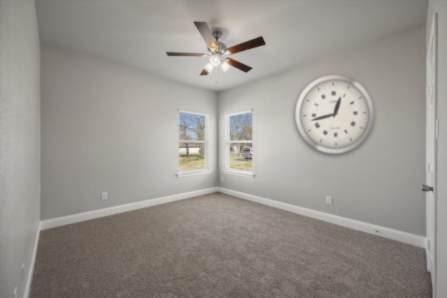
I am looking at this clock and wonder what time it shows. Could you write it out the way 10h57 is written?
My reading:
12h43
